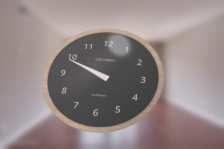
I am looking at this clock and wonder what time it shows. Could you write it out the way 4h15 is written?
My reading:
9h49
